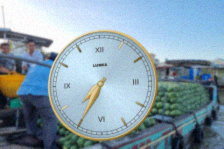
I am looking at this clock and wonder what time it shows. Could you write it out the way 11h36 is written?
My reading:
7h35
